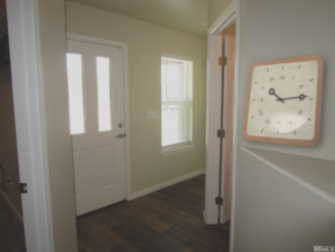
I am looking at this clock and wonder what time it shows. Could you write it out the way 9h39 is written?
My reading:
10h14
